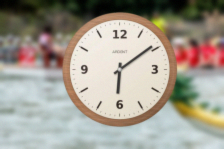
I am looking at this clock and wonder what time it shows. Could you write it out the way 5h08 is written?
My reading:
6h09
